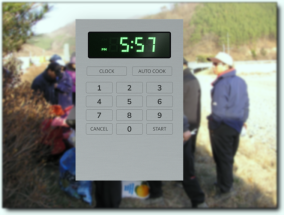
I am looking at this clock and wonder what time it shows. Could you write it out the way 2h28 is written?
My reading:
5h57
